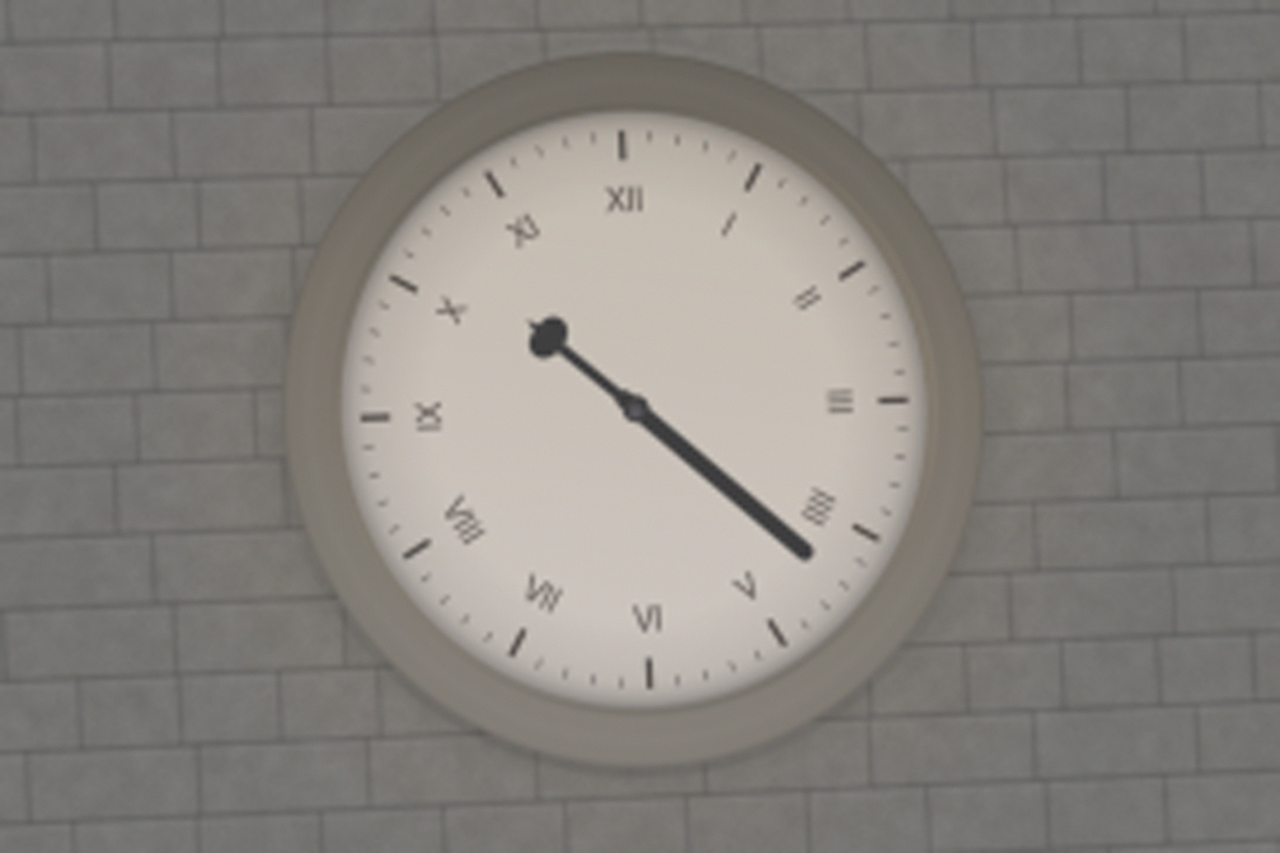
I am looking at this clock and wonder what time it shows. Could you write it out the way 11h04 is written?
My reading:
10h22
